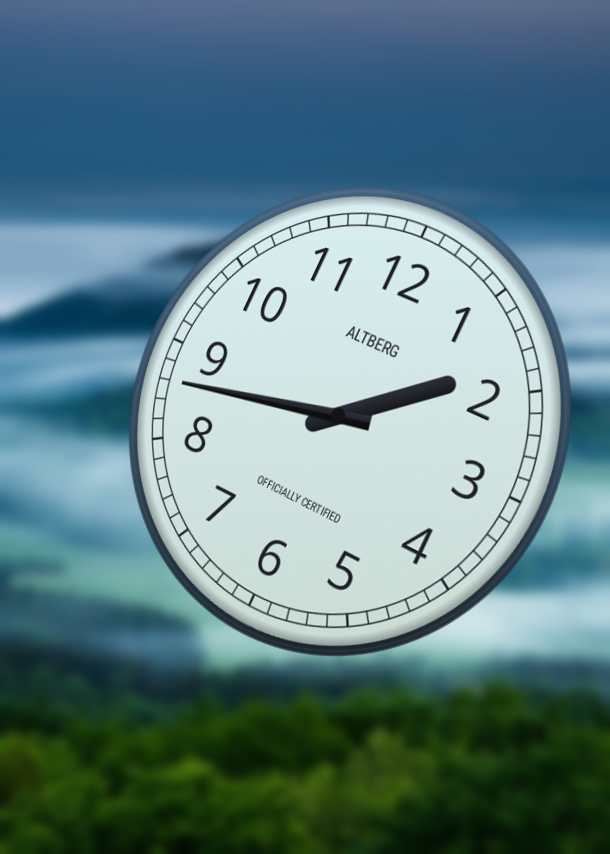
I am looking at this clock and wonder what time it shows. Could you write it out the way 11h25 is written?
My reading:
1h43
